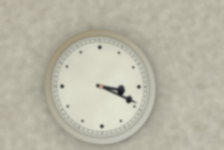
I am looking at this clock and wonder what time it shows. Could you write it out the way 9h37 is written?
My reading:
3h19
